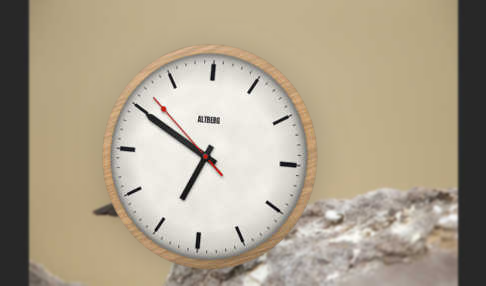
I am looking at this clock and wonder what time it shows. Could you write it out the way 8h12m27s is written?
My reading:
6h49m52s
